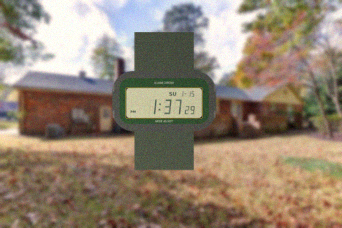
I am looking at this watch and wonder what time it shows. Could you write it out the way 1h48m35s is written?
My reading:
1h37m29s
